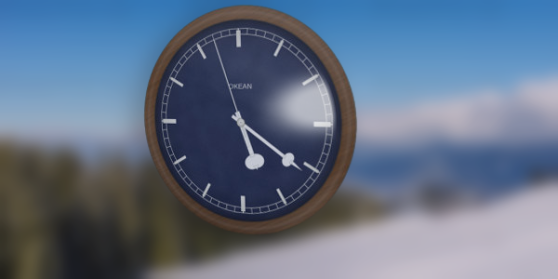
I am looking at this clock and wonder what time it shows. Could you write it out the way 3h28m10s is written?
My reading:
5h20m57s
